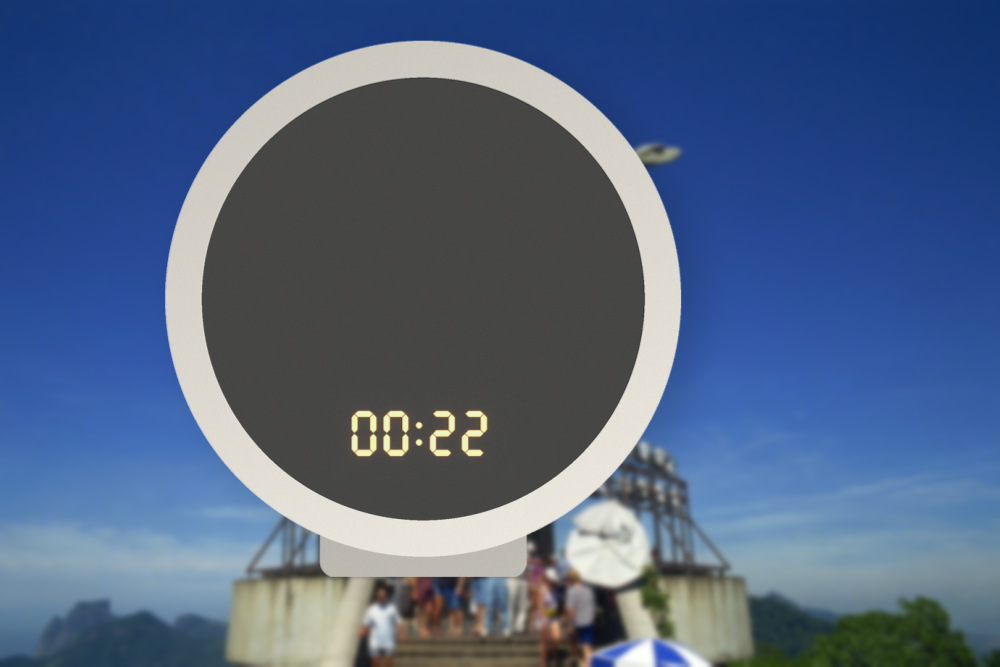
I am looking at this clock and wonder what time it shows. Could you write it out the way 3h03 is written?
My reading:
0h22
